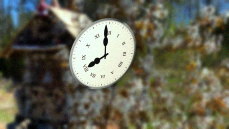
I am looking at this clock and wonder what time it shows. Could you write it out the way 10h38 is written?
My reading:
7h59
